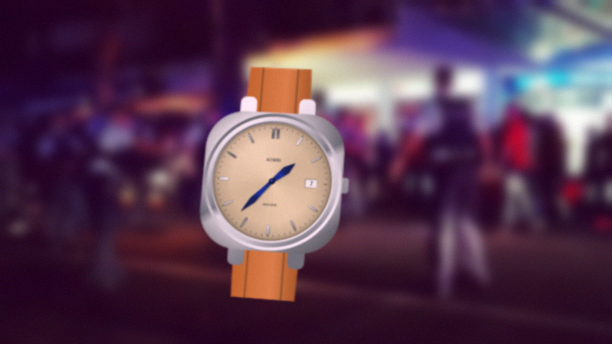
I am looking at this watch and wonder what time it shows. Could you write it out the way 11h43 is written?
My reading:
1h37
